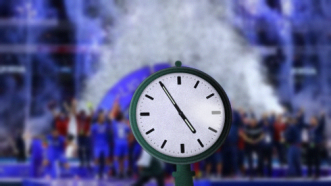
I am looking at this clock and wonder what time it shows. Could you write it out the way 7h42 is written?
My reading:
4h55
